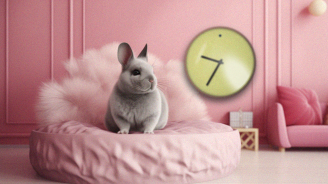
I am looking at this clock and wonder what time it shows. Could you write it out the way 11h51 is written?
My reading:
9h35
